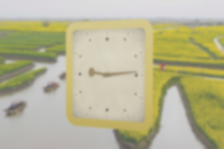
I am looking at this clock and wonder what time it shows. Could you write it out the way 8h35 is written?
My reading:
9h14
